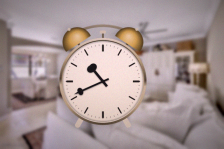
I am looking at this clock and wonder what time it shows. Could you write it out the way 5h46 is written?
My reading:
10h41
